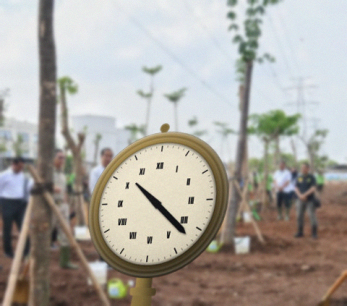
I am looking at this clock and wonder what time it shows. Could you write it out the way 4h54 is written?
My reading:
10h22
